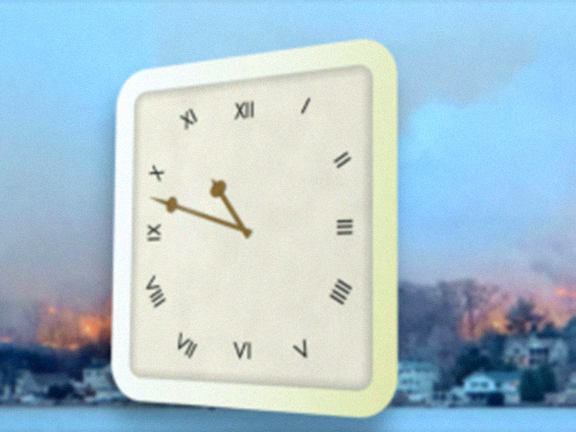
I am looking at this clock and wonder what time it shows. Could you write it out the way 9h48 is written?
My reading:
10h48
